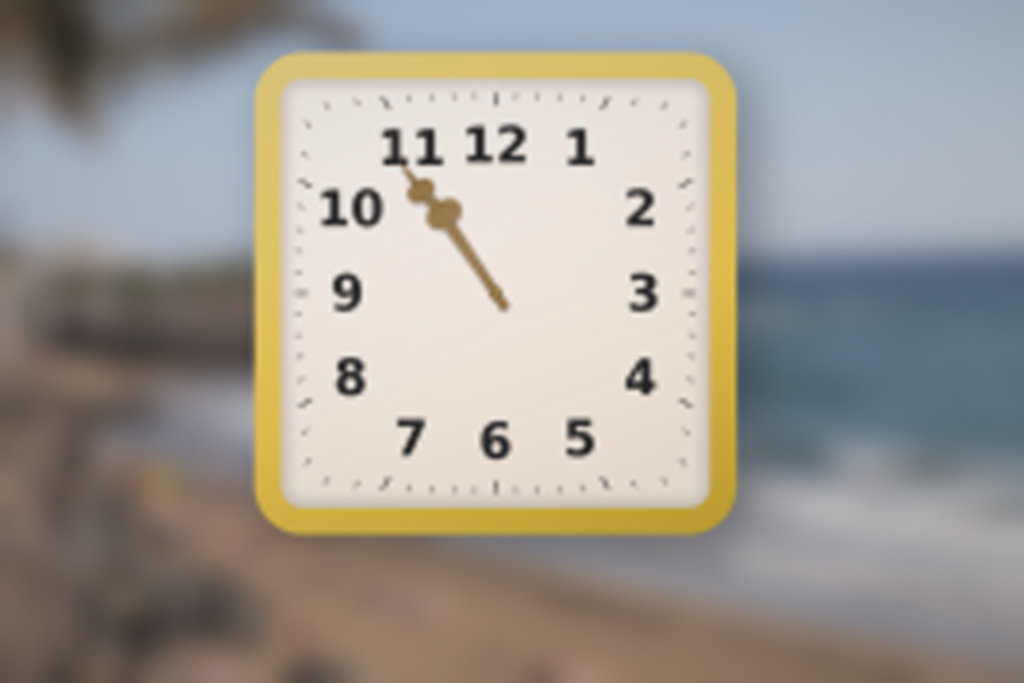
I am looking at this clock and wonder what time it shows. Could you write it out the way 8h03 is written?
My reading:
10h54
